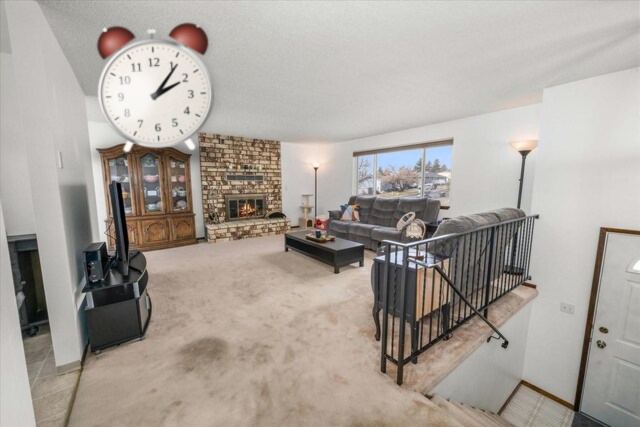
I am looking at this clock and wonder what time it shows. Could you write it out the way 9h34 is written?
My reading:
2h06
